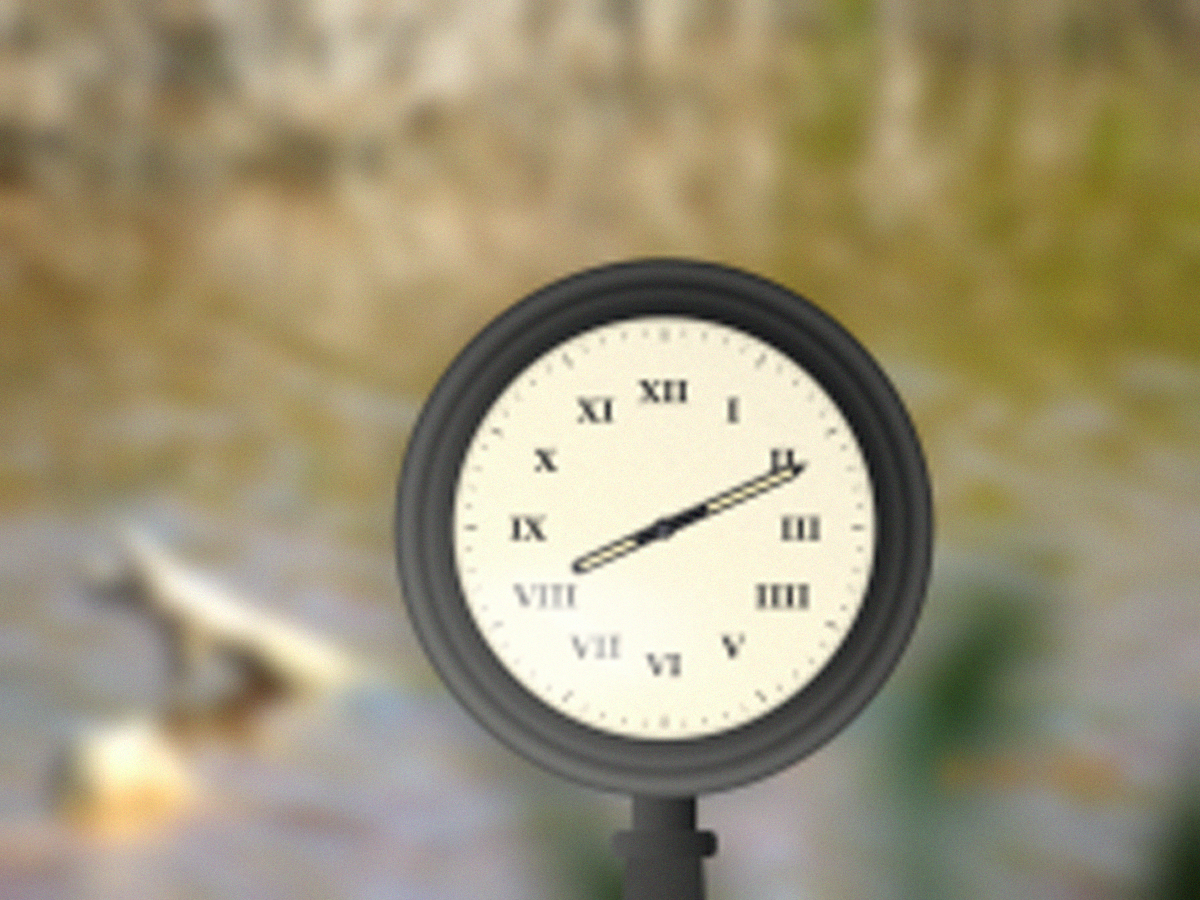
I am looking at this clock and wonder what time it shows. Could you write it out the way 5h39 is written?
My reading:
8h11
